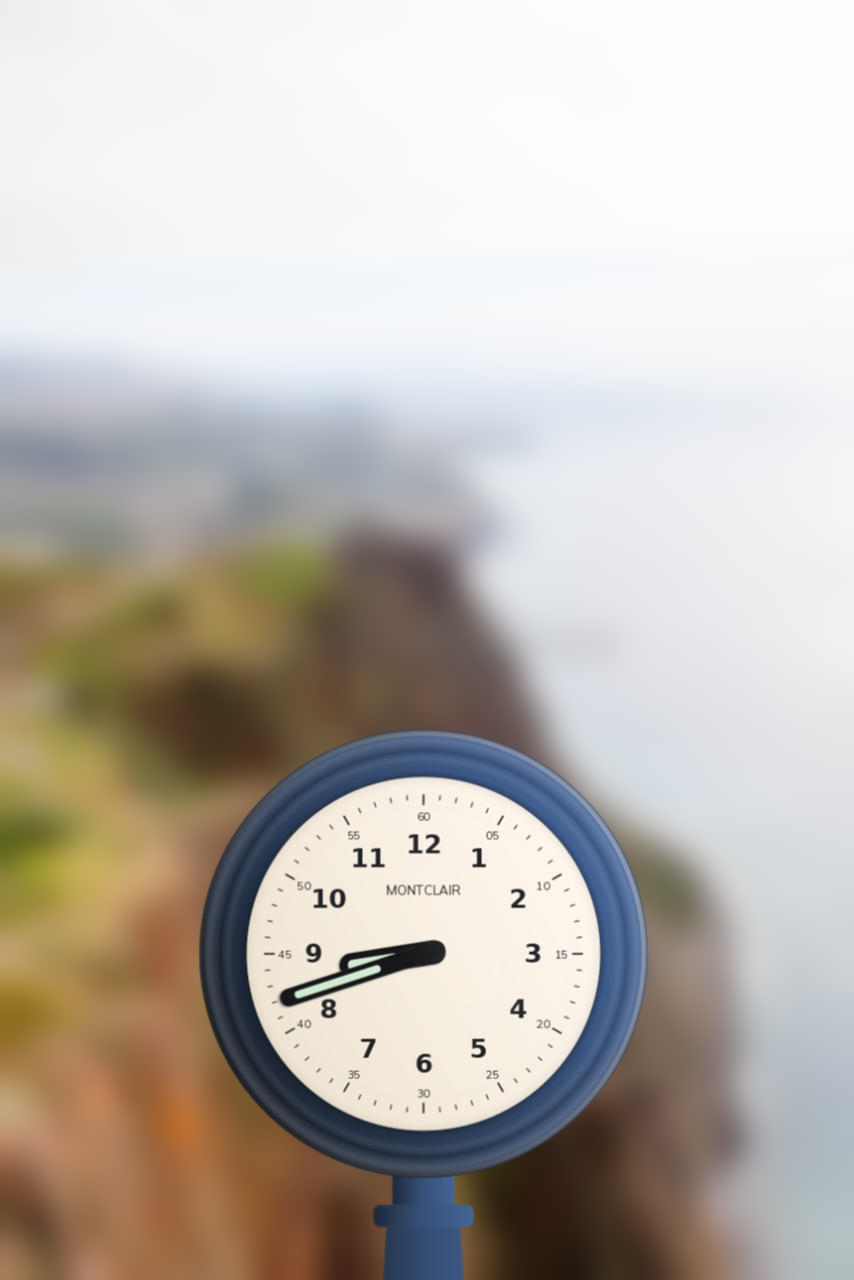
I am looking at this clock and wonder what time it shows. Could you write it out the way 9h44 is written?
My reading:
8h42
